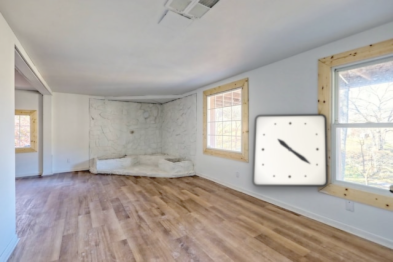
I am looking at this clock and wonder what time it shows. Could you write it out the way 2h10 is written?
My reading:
10h21
